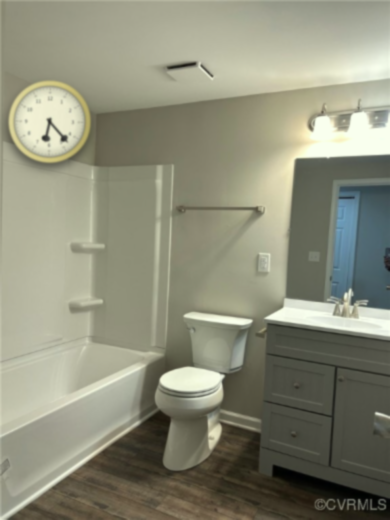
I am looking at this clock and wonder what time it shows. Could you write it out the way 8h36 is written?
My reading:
6h23
